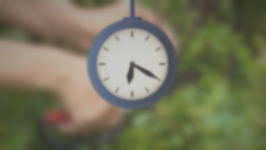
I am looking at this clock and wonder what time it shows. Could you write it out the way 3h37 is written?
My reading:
6h20
